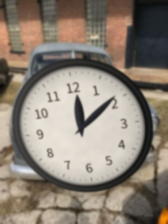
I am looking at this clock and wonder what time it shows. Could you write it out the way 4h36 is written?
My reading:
12h09
